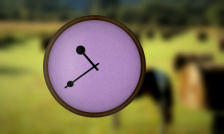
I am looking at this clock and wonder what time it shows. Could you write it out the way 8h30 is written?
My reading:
10h39
